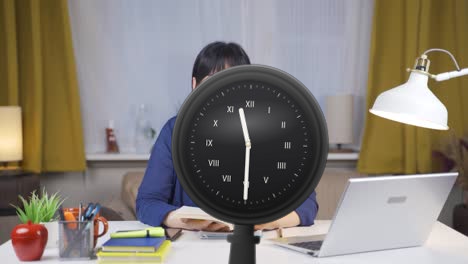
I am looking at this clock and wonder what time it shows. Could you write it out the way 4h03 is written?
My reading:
11h30
